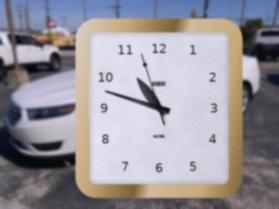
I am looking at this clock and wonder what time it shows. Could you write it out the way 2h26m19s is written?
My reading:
10h47m57s
